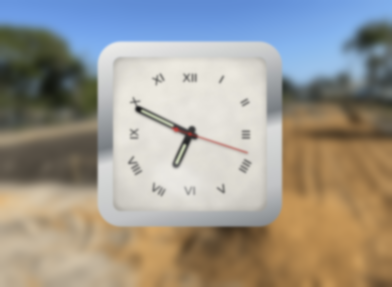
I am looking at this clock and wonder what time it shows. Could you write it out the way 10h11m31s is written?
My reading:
6h49m18s
